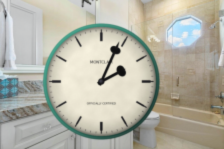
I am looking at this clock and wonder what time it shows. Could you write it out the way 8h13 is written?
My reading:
2h04
